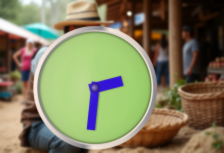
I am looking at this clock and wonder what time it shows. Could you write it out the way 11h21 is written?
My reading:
2h31
